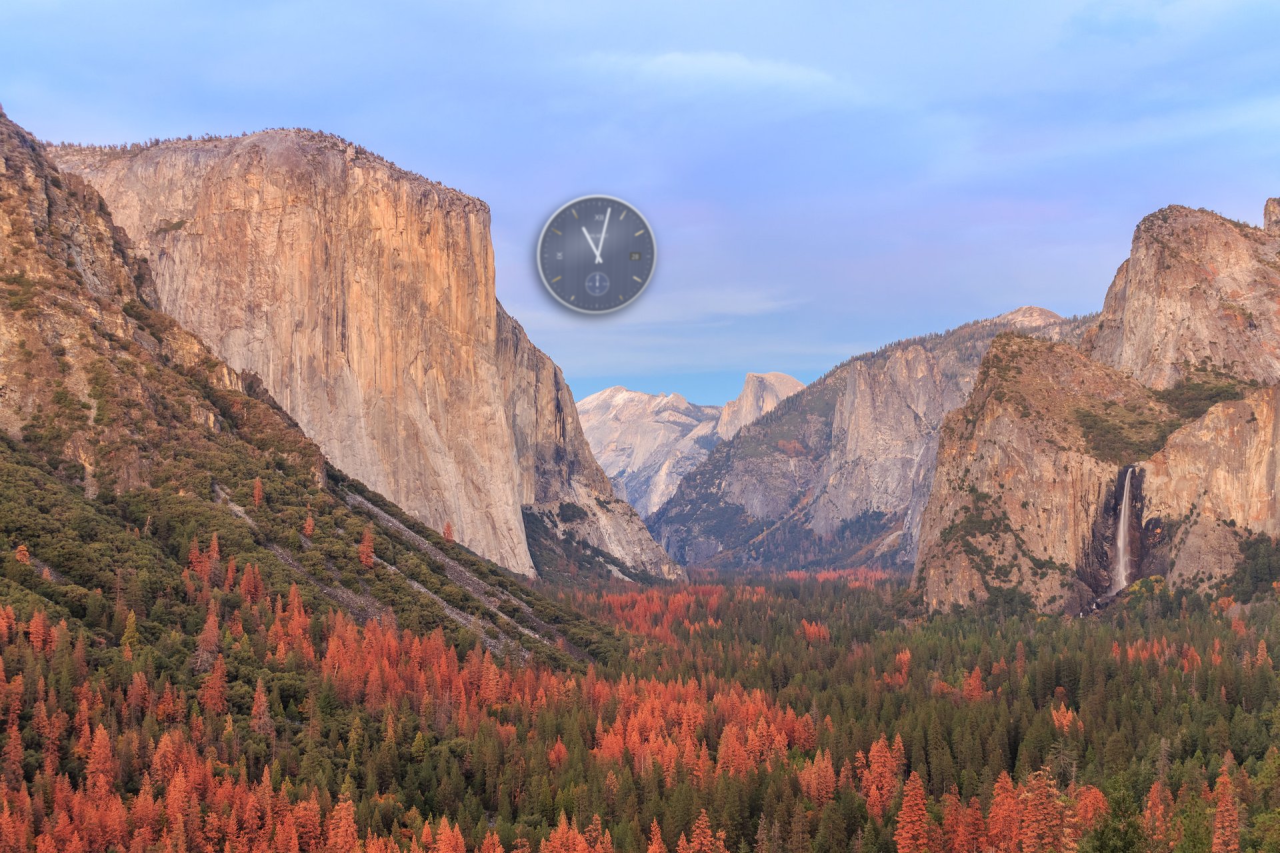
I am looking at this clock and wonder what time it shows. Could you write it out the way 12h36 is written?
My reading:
11h02
